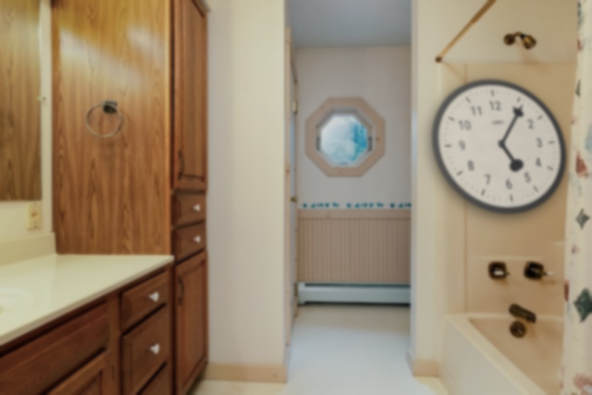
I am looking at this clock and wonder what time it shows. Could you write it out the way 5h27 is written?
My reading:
5h06
